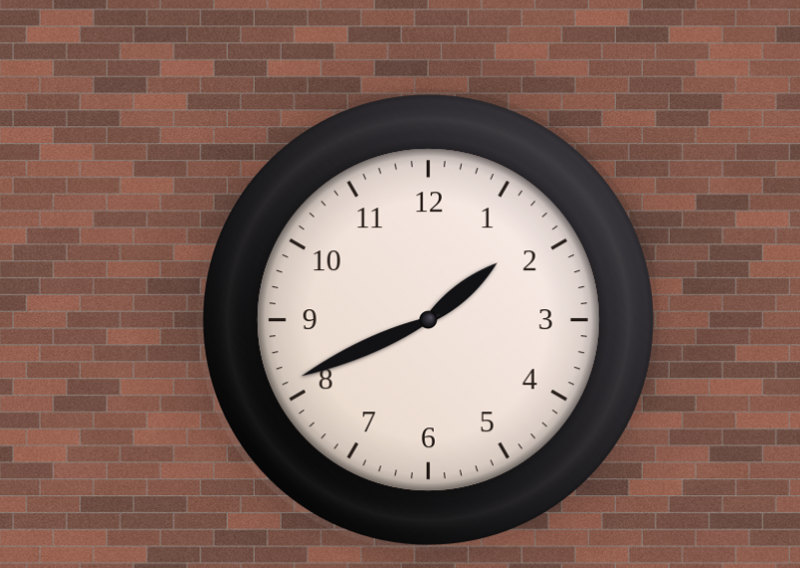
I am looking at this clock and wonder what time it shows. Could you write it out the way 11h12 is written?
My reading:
1h41
